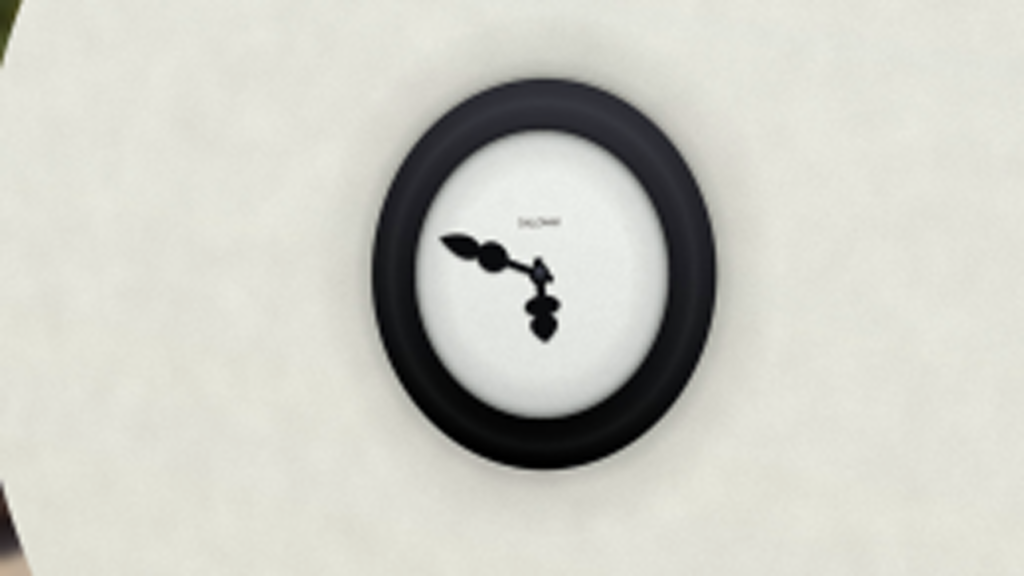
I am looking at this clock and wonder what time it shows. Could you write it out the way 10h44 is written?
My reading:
5h48
